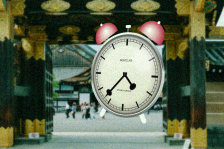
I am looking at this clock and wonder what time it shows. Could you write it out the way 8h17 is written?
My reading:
4h37
